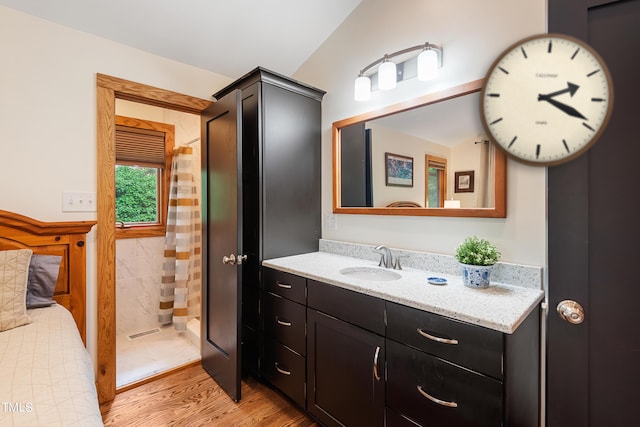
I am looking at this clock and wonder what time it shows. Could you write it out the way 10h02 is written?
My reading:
2h19
